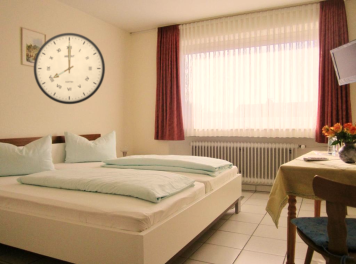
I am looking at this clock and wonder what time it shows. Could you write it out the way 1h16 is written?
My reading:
8h00
